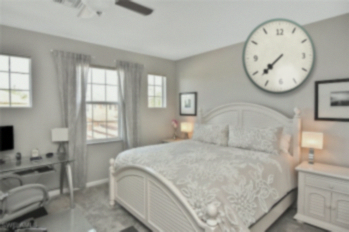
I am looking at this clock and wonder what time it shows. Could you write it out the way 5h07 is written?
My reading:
7h38
